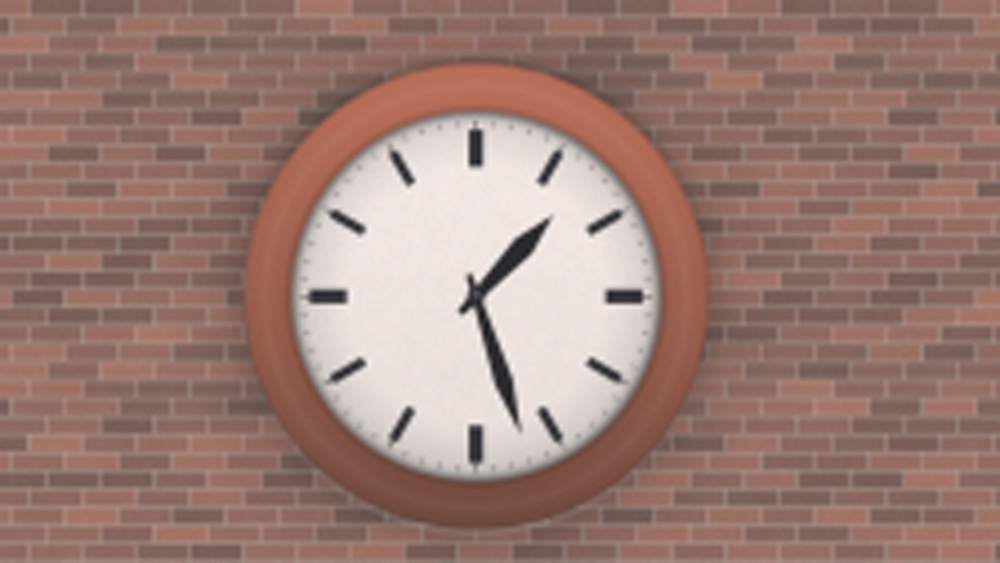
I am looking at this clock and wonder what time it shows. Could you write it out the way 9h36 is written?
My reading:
1h27
